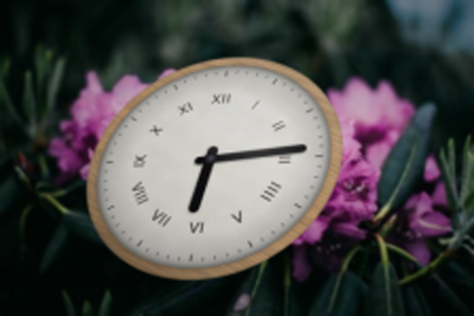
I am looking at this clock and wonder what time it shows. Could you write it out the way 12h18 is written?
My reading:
6h14
